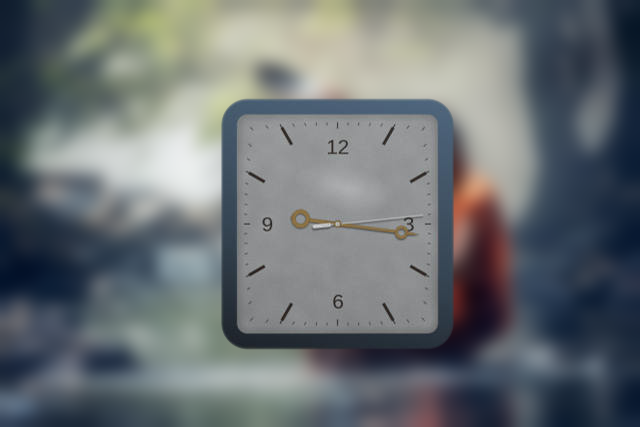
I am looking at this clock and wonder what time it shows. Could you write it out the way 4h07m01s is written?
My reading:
9h16m14s
